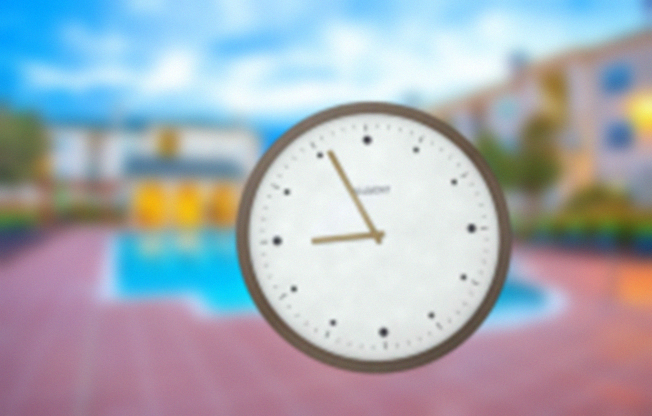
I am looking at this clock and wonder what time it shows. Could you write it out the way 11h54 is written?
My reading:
8h56
